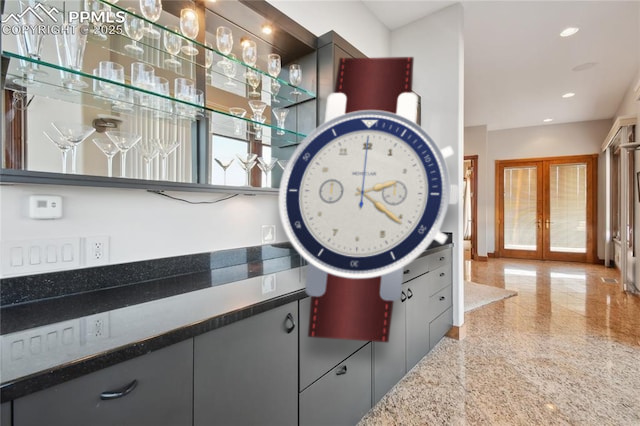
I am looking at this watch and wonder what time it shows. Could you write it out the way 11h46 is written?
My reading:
2h21
